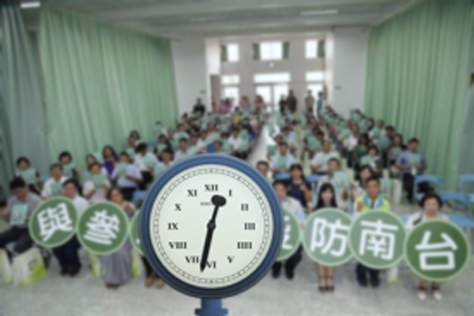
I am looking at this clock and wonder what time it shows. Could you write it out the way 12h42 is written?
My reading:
12h32
